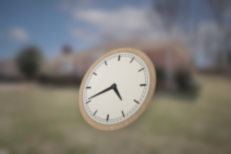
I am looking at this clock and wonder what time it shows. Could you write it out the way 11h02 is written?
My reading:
4h41
